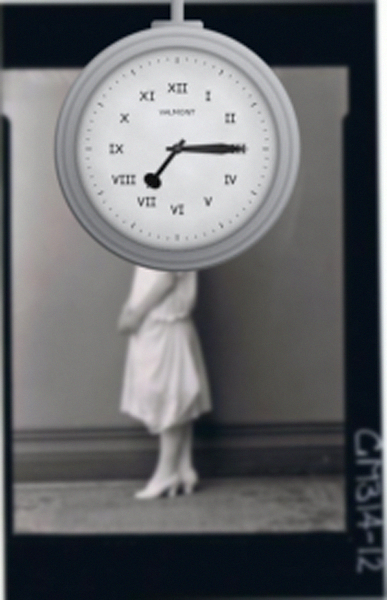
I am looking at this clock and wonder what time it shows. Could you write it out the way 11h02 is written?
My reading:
7h15
